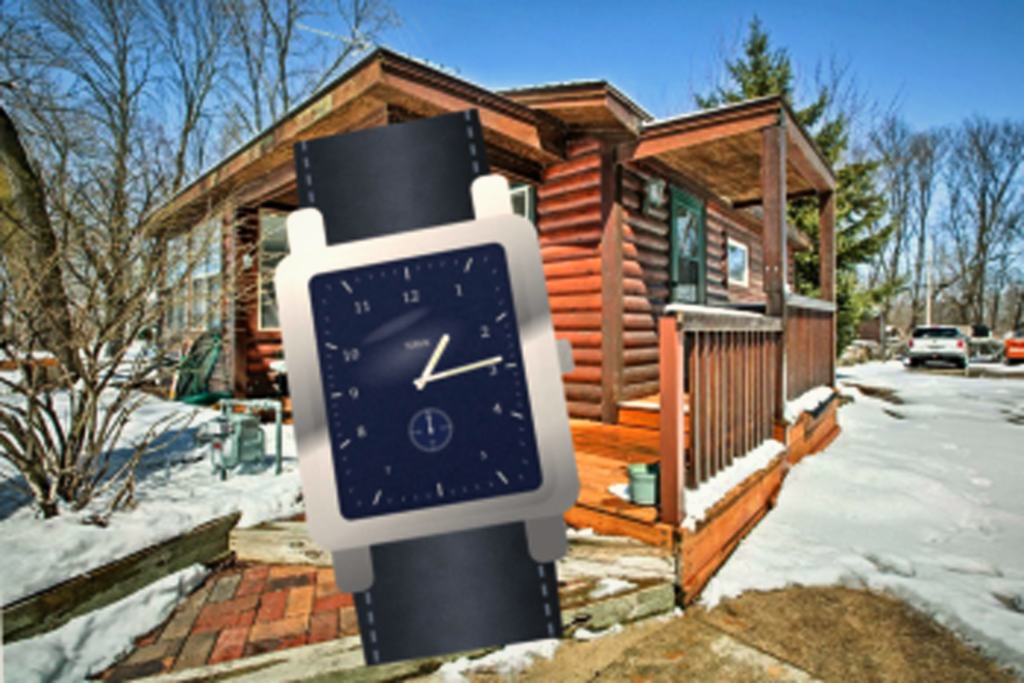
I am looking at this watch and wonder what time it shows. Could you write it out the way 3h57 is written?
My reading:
1h14
